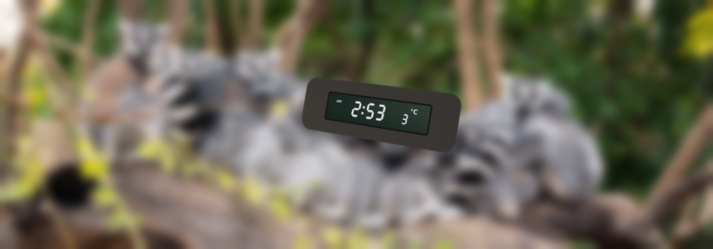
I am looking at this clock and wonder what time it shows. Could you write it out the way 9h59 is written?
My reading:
2h53
